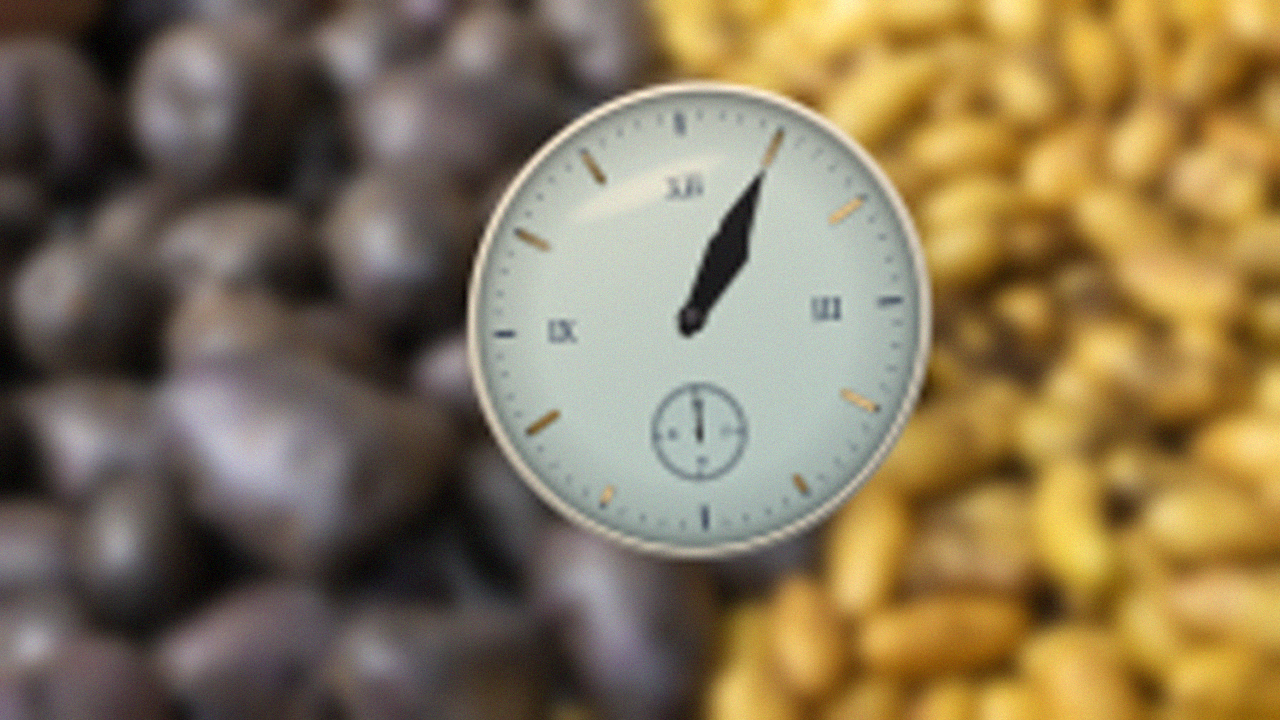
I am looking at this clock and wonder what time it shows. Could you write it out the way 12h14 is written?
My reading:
1h05
